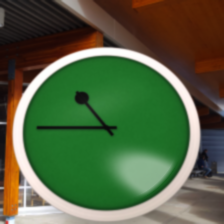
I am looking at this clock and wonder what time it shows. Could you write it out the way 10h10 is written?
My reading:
10h45
